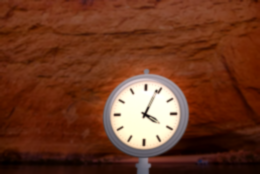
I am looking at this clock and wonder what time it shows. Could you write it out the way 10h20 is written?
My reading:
4h04
